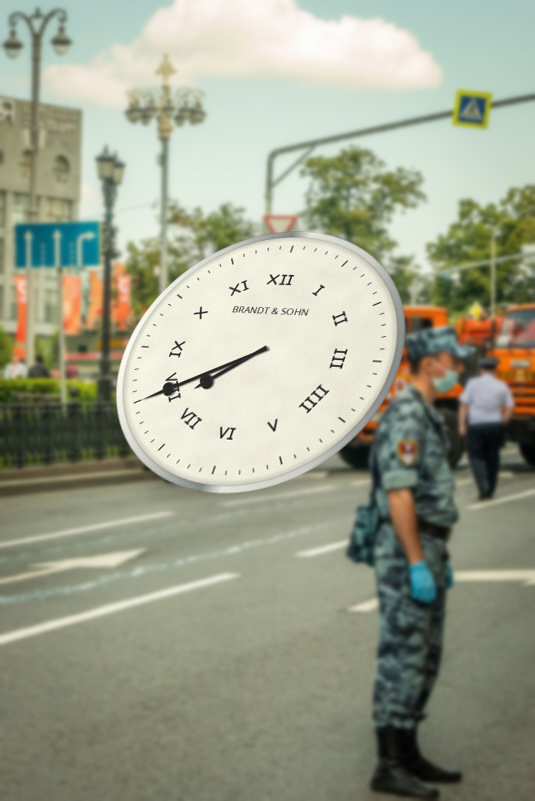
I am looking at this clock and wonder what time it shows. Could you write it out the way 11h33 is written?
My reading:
7h40
